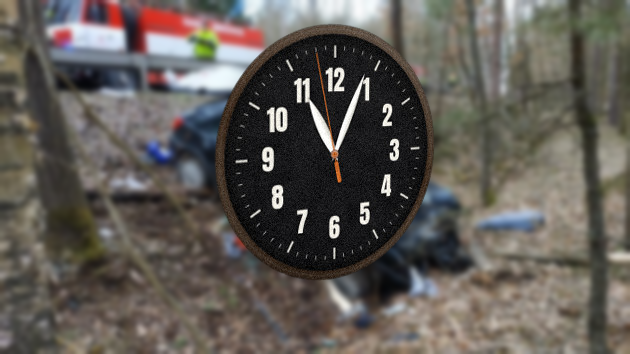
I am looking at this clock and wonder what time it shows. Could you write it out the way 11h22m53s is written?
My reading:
11h03m58s
